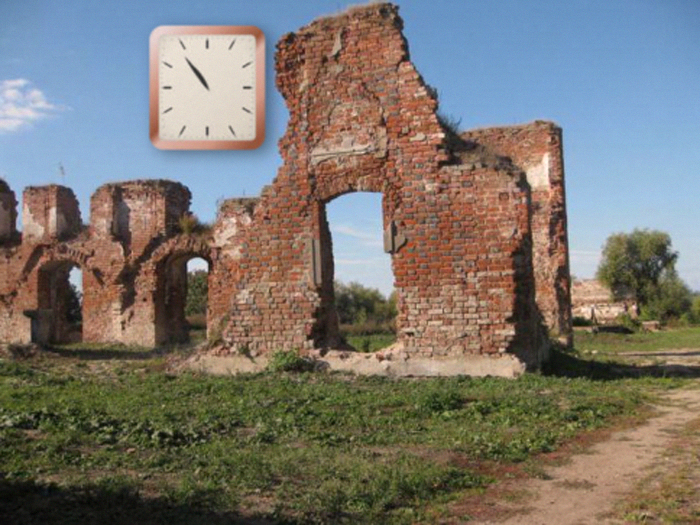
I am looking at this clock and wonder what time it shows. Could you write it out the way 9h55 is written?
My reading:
10h54
